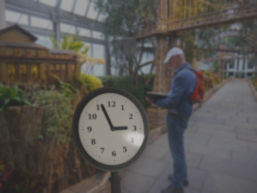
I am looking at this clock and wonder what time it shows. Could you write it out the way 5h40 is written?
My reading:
2h56
